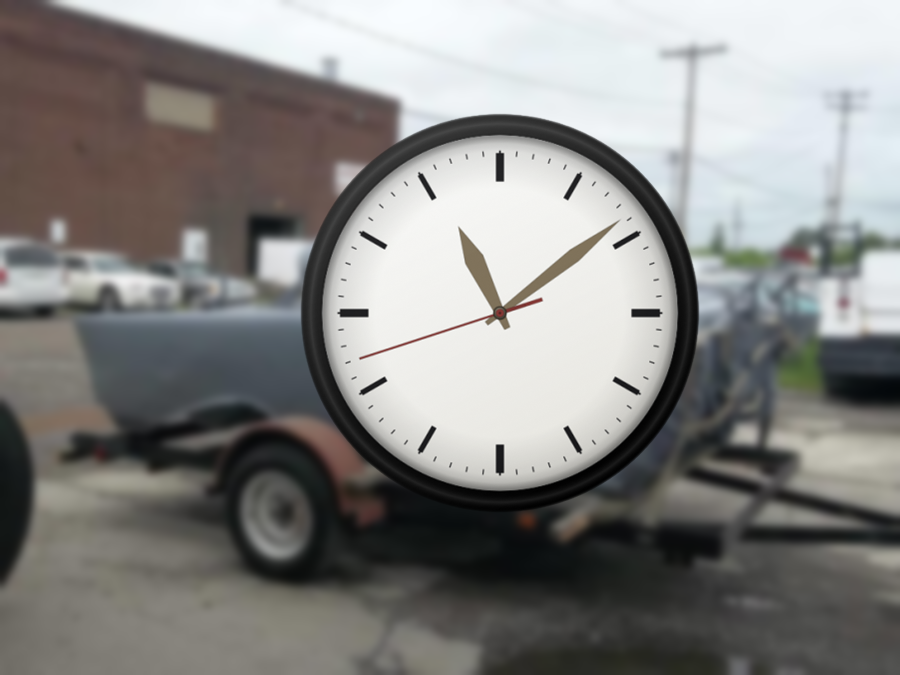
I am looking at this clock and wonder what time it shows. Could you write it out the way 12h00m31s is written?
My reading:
11h08m42s
